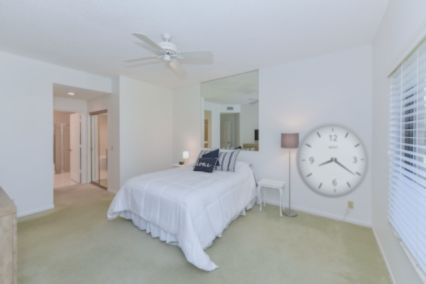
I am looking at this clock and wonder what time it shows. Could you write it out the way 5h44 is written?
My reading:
8h21
